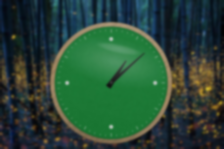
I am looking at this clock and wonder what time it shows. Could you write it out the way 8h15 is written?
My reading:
1h08
